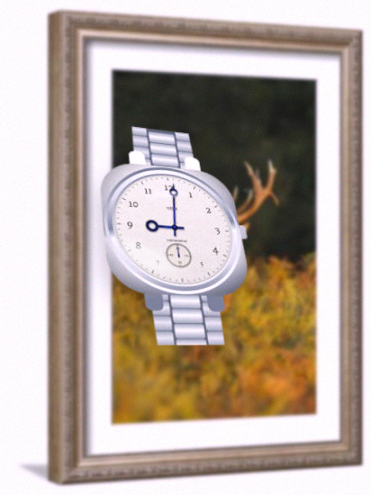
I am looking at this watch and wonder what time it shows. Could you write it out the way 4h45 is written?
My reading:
9h01
